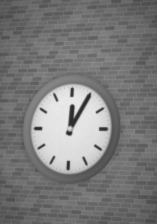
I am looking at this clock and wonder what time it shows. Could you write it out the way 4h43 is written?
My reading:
12h05
